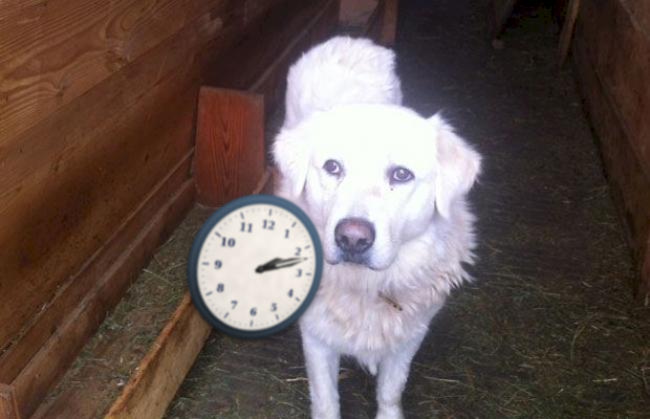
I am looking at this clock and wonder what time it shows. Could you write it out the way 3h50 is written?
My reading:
2h12
